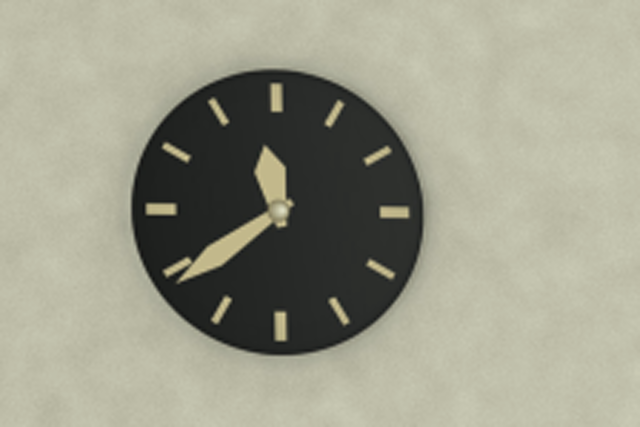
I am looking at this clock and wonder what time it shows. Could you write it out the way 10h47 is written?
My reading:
11h39
